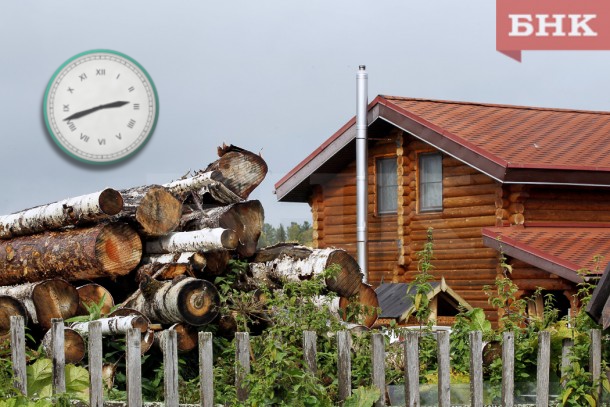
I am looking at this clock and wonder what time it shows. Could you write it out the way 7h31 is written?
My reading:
2h42
